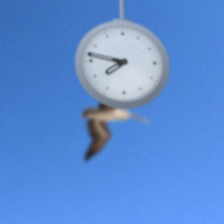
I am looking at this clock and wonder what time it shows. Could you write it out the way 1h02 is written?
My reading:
7h47
